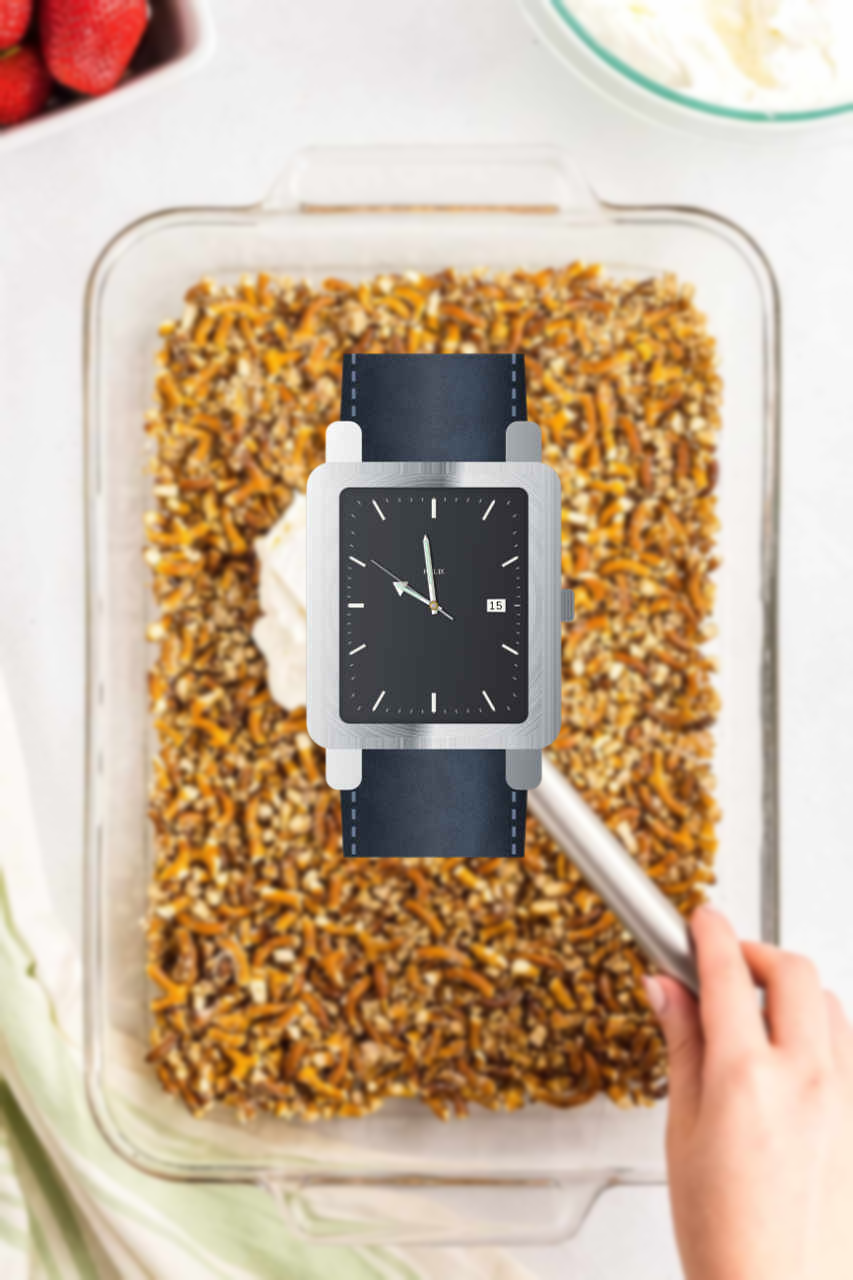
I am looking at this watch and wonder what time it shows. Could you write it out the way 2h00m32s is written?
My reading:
9h58m51s
